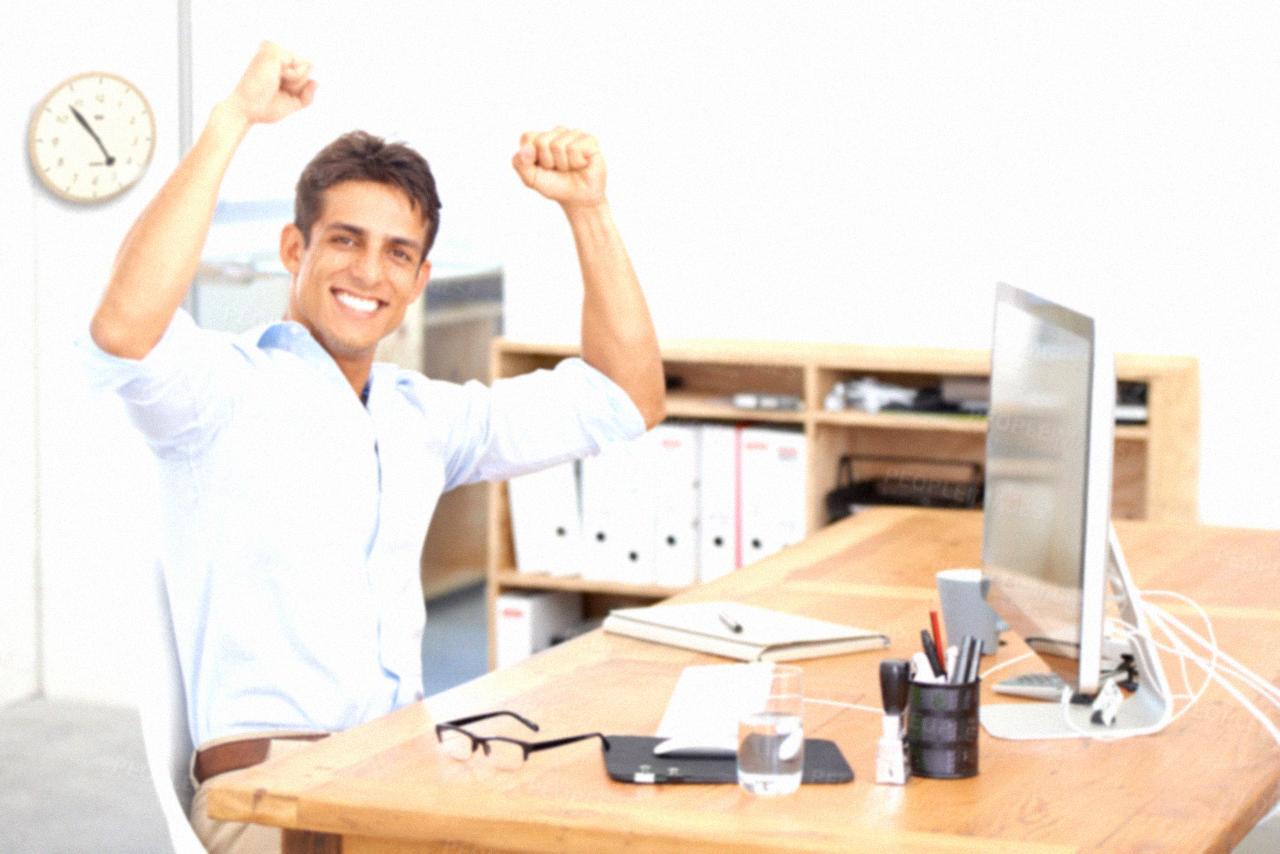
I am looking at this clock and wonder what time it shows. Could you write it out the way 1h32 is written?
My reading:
4h53
